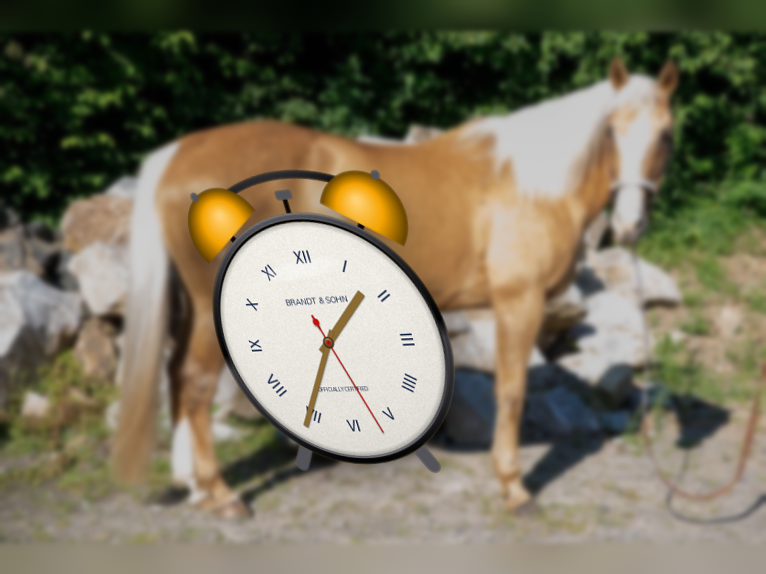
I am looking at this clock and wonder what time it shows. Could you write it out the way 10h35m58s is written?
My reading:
1h35m27s
